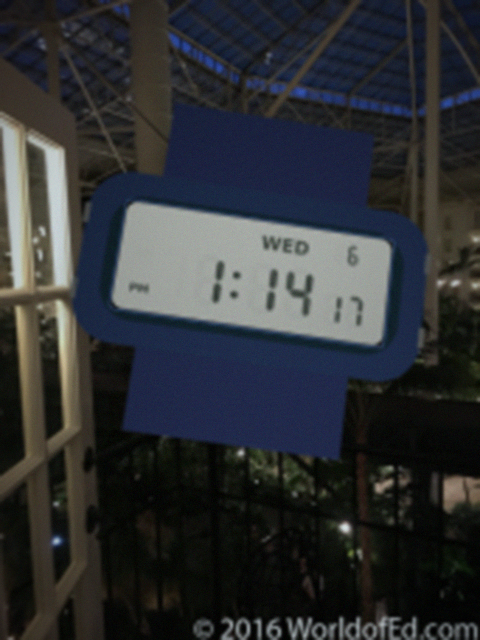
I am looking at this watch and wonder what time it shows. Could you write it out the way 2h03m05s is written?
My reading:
1h14m17s
